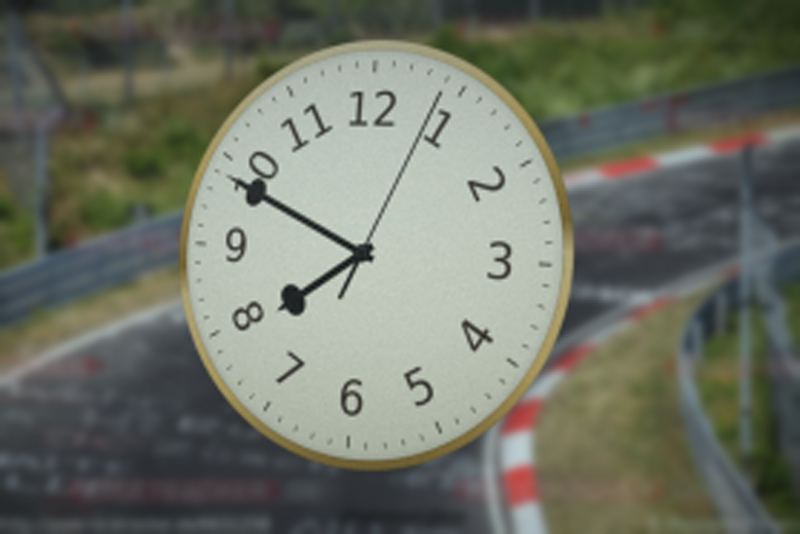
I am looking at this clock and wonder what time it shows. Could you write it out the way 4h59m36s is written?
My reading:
7h49m04s
